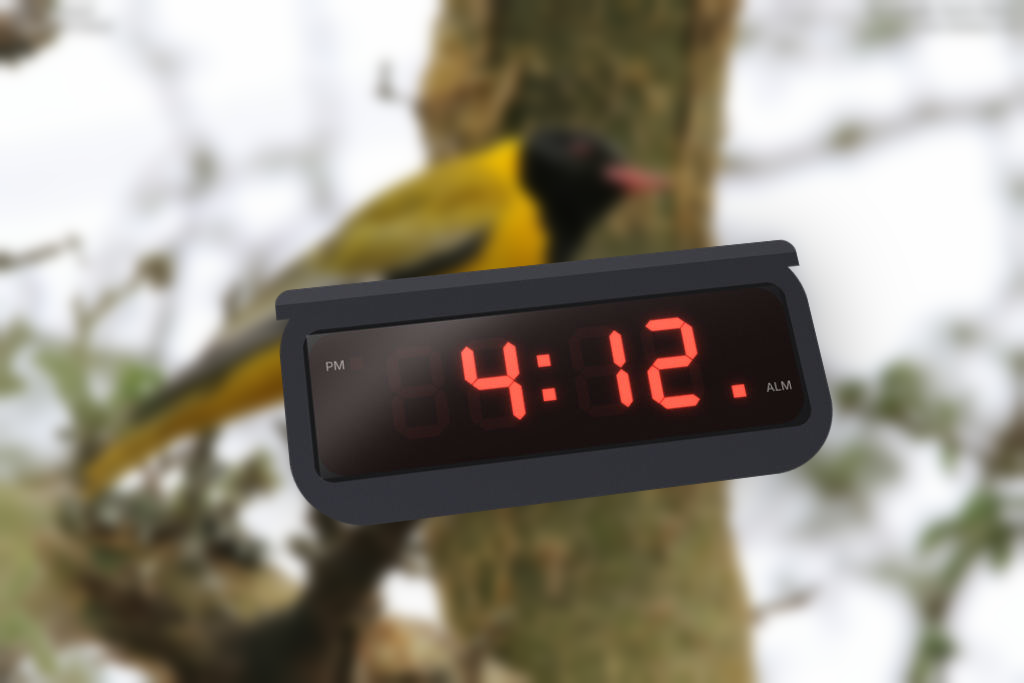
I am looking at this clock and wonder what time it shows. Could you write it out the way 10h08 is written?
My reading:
4h12
